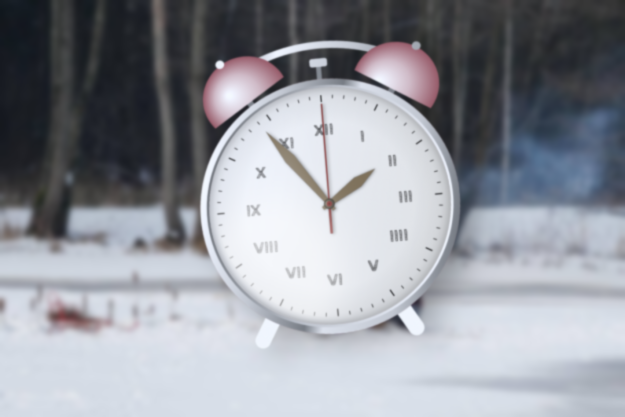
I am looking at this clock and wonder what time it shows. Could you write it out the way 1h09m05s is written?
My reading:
1h54m00s
